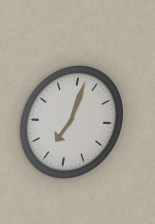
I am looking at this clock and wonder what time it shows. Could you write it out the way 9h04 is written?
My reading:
7h02
